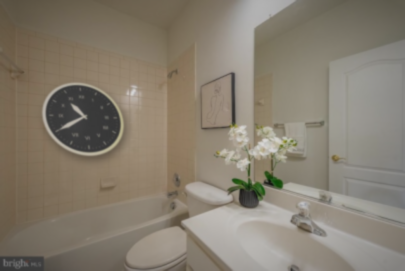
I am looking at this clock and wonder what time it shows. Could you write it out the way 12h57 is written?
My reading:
10h40
